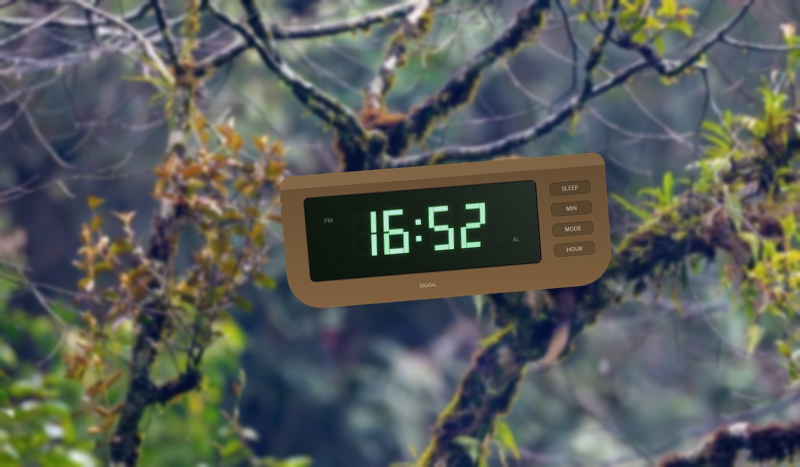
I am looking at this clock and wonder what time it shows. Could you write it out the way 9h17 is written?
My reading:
16h52
